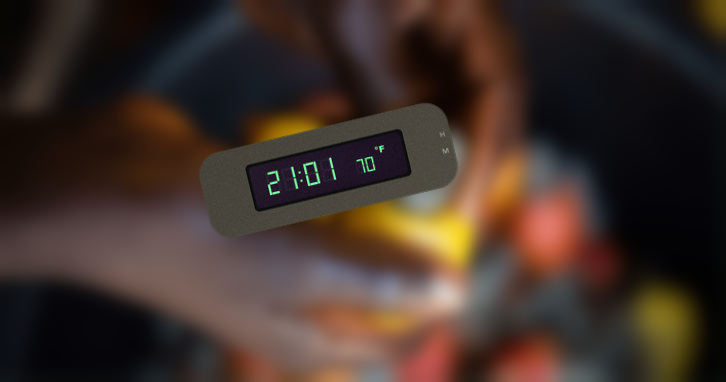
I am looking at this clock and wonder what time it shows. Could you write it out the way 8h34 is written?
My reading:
21h01
